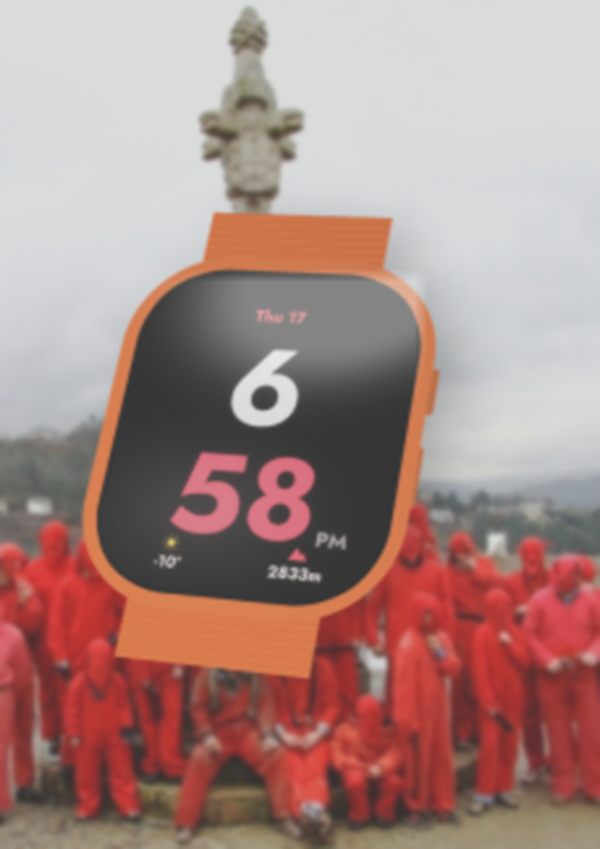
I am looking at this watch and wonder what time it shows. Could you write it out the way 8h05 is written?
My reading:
6h58
